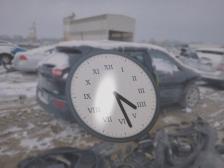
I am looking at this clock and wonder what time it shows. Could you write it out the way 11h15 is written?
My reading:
4h28
